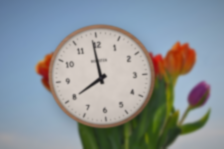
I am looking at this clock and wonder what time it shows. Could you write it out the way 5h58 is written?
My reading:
7h59
